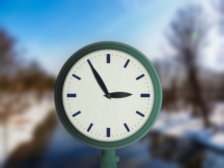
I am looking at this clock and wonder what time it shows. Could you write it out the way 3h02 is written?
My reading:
2h55
